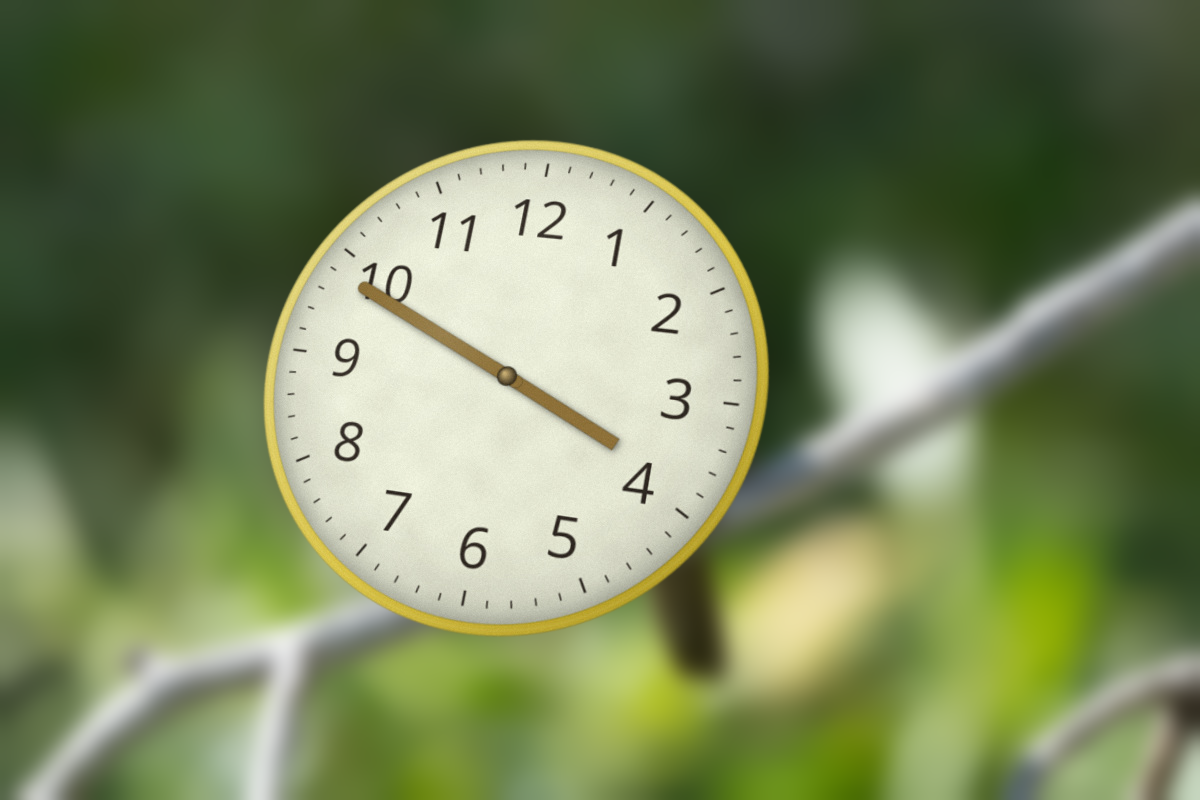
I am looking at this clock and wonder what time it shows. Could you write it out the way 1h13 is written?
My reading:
3h49
